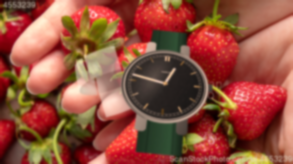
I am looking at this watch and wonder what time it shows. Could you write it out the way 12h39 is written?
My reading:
12h47
